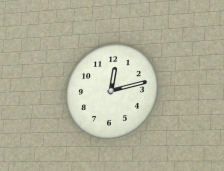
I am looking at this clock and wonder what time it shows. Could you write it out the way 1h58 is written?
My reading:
12h13
